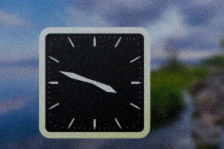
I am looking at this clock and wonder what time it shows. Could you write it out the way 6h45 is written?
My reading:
3h48
